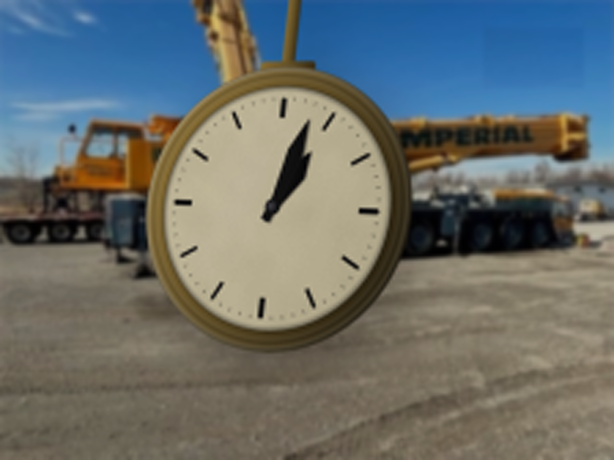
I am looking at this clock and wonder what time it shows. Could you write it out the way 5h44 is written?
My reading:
1h03
